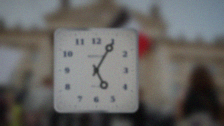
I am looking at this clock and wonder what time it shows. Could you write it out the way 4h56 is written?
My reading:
5h05
